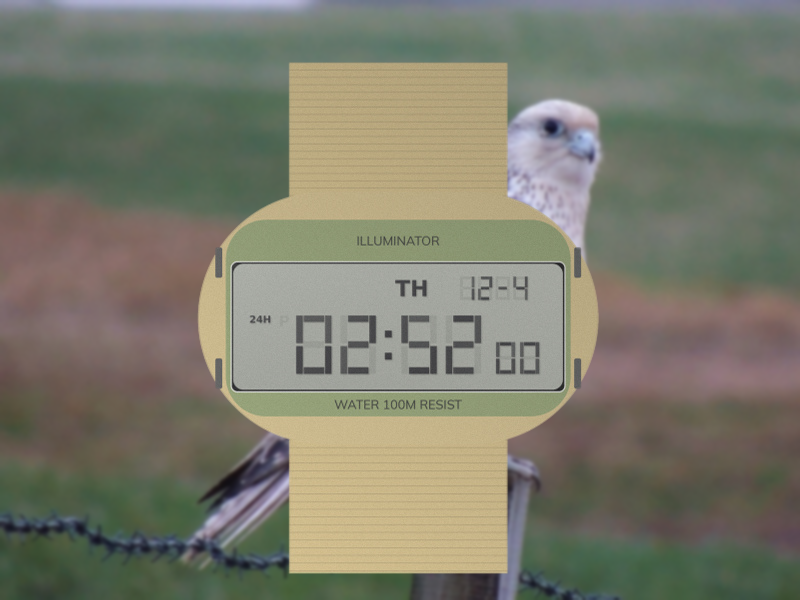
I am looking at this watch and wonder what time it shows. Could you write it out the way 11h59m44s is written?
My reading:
2h52m00s
